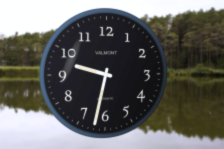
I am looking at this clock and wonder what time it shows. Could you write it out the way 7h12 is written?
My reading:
9h32
